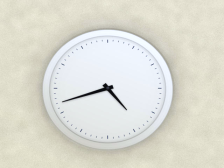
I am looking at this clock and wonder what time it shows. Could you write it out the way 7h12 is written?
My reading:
4h42
